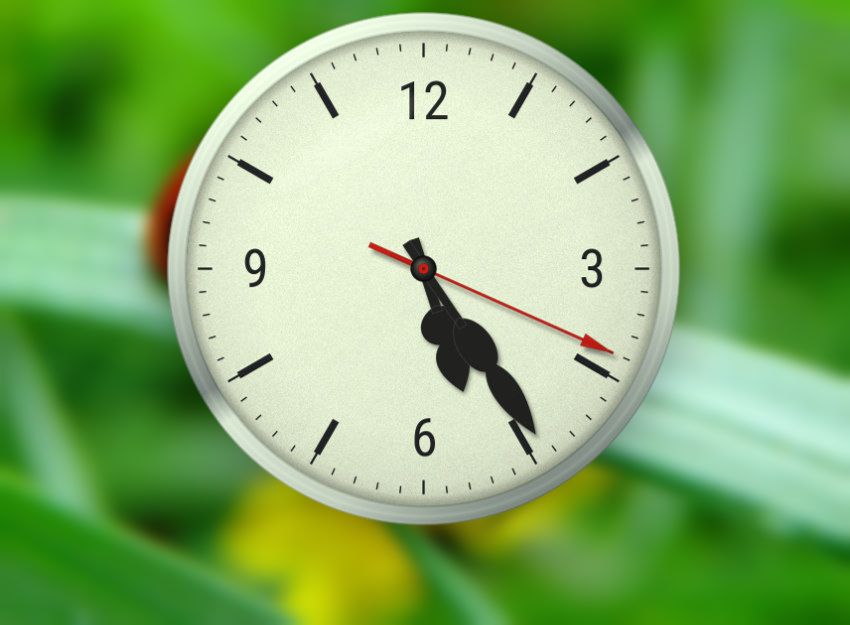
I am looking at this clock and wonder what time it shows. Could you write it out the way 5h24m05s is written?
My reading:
5h24m19s
